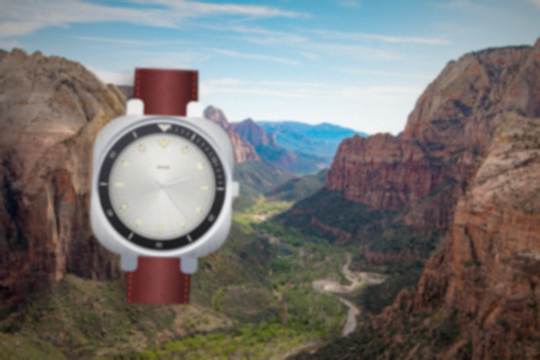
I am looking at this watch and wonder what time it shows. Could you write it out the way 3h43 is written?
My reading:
2h23
